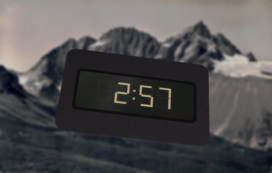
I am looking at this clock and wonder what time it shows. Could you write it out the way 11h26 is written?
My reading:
2h57
